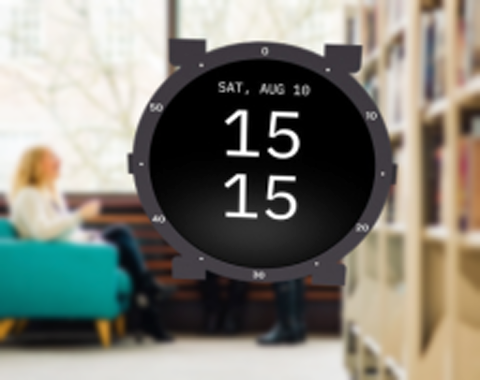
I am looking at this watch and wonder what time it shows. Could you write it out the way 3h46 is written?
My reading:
15h15
